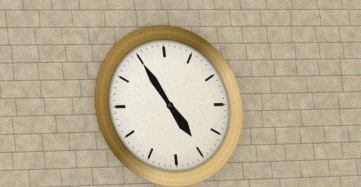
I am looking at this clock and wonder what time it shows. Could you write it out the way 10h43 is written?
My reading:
4h55
